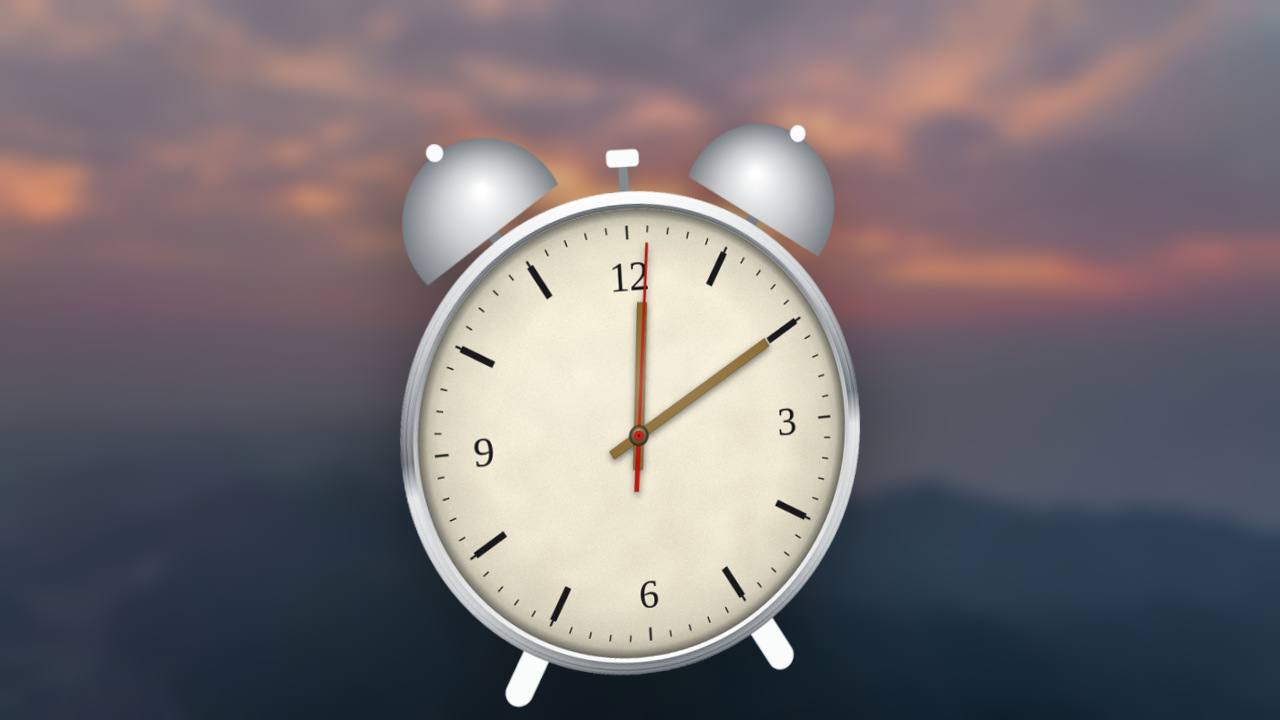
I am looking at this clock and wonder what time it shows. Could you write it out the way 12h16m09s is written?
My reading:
12h10m01s
